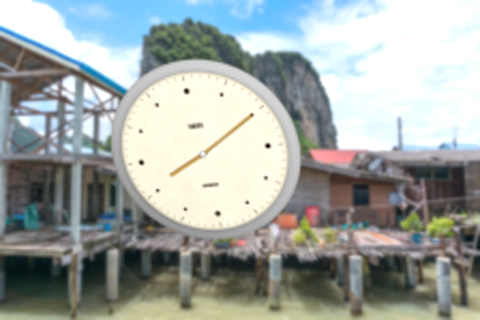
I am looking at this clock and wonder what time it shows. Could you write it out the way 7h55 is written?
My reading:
8h10
